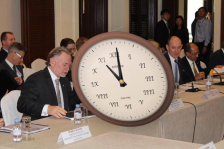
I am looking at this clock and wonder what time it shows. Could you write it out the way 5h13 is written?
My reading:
11h01
